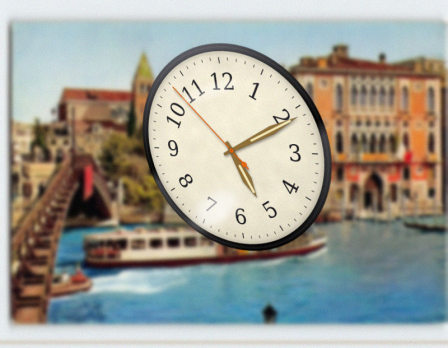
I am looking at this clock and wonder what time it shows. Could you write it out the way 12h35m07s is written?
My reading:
5h10m53s
